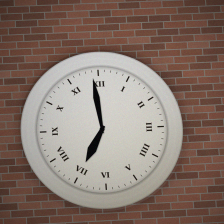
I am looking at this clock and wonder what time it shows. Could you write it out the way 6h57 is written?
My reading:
6h59
